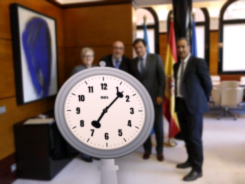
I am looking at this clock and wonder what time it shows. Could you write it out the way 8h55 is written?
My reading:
7h07
